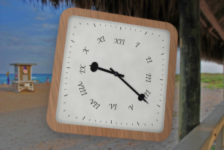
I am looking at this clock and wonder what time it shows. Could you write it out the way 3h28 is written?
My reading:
9h21
